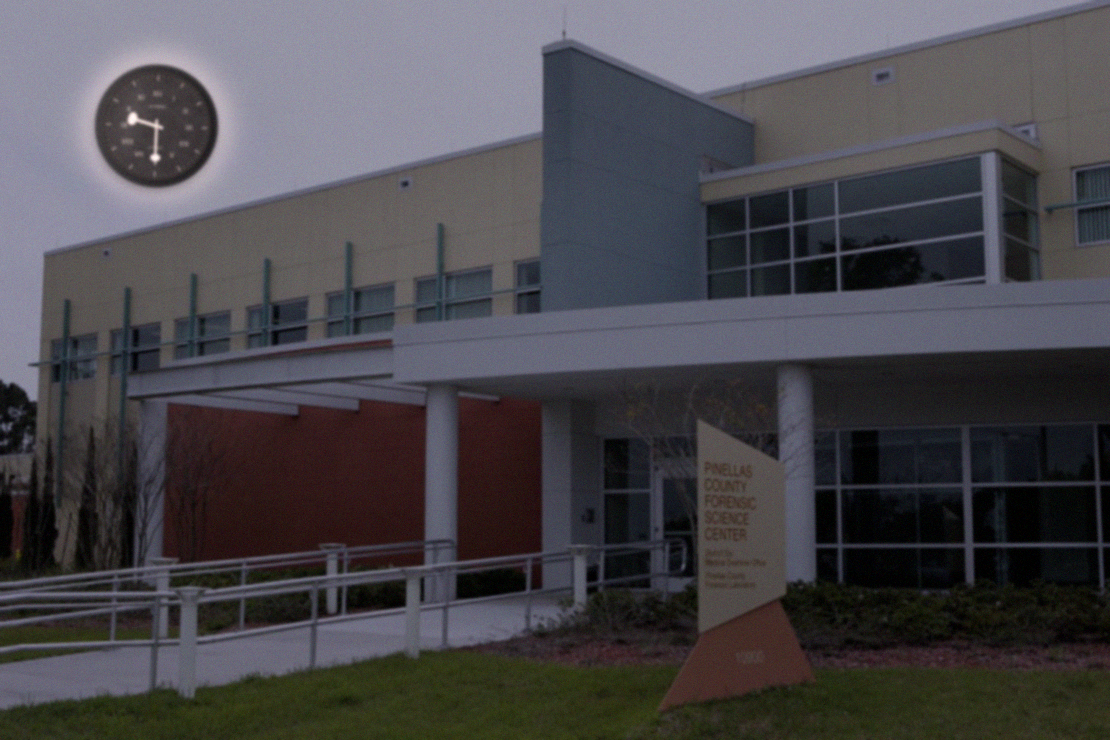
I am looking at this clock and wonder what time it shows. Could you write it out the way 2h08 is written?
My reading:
9h30
